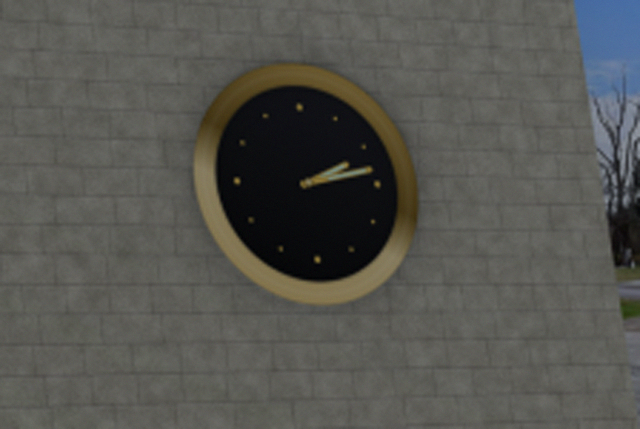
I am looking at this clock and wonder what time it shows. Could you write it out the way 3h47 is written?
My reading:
2h13
